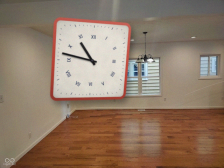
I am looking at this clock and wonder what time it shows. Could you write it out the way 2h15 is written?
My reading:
10h47
